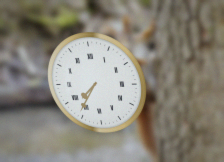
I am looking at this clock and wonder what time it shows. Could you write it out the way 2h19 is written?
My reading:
7h36
